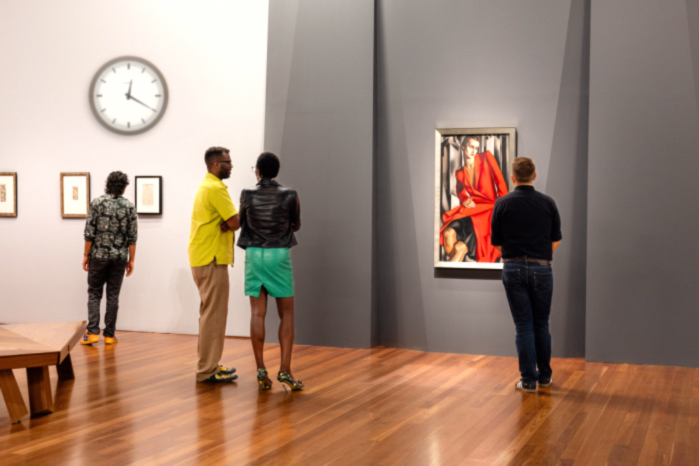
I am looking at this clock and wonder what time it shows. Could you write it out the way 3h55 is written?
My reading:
12h20
